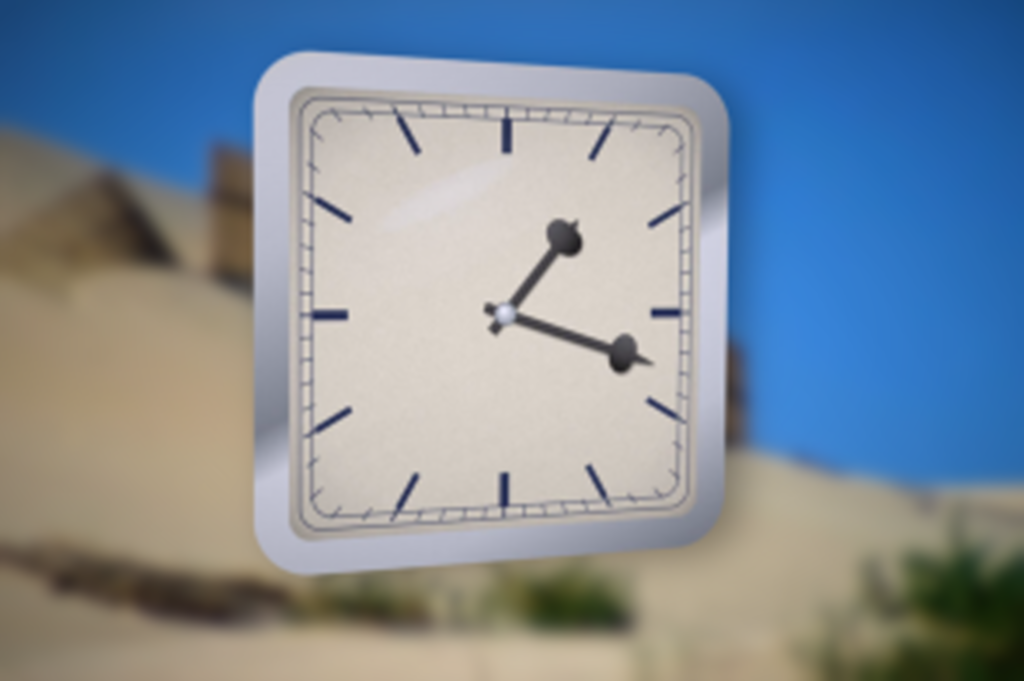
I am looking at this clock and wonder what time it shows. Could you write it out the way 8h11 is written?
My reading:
1h18
